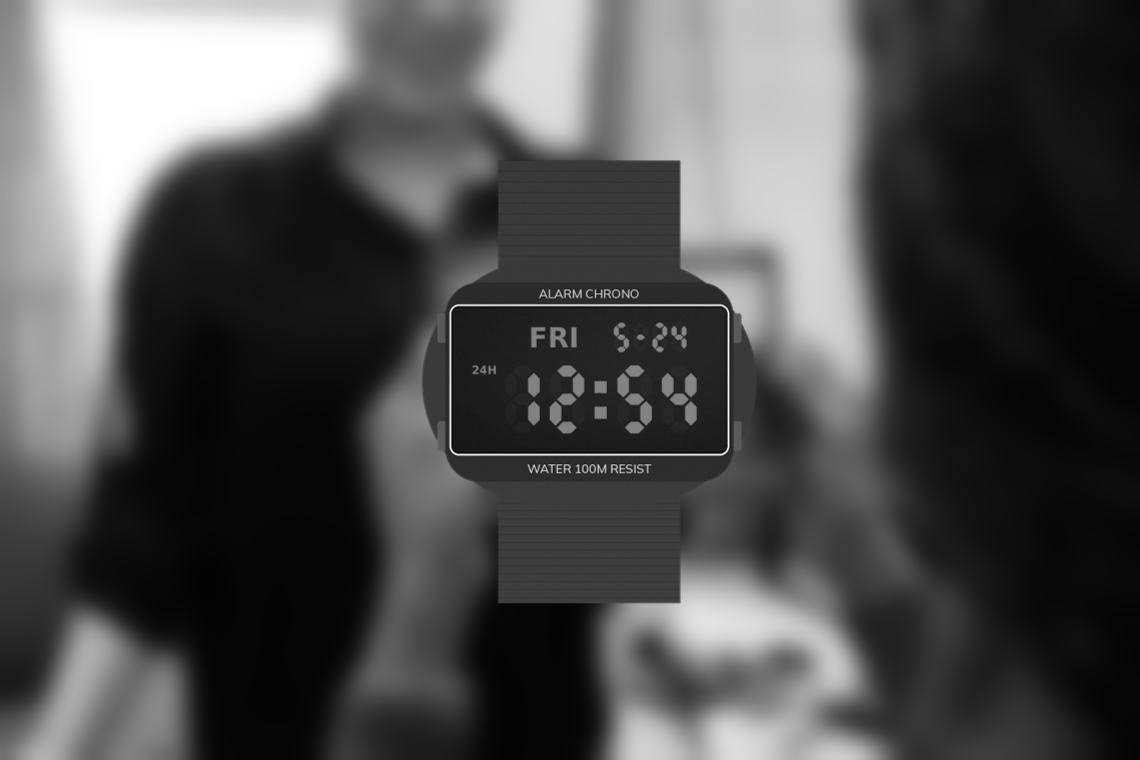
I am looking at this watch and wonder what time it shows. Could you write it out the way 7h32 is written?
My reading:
12h54
